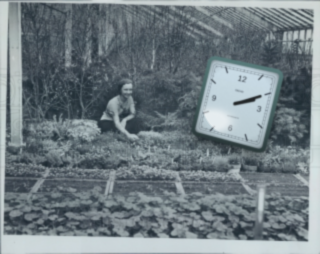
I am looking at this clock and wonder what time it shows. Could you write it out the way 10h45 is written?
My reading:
2h10
